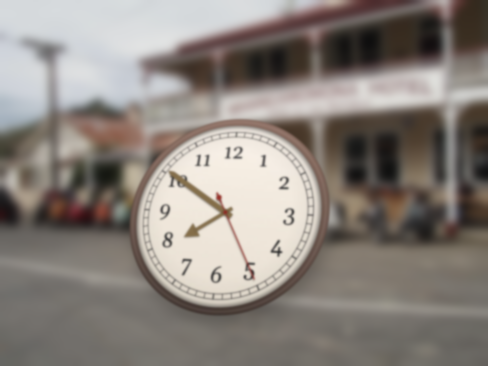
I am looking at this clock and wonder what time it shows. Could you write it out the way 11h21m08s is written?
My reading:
7h50m25s
